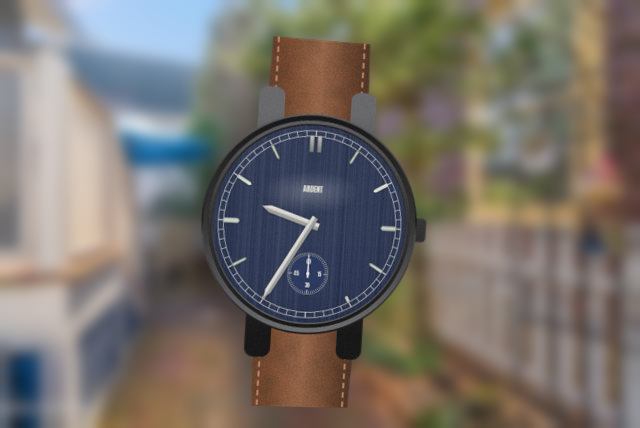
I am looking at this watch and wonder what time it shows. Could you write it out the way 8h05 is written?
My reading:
9h35
